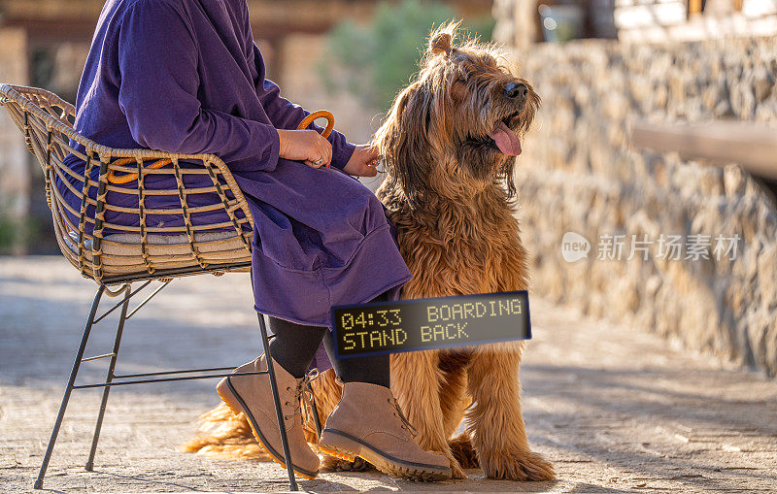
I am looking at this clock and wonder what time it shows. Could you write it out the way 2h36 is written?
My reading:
4h33
